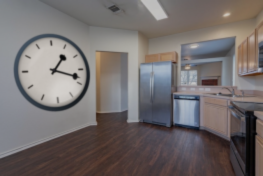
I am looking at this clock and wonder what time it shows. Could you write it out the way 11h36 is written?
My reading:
1h18
